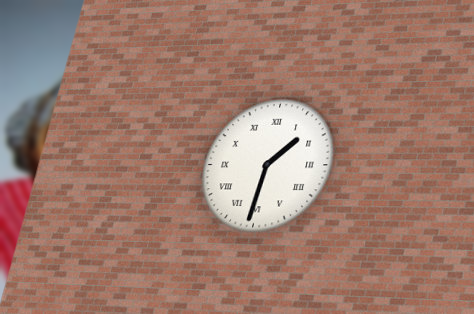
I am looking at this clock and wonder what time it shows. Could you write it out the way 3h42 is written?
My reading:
1h31
